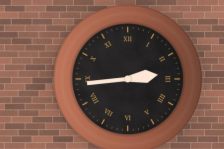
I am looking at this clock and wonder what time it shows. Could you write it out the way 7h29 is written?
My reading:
2h44
